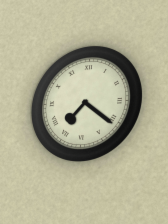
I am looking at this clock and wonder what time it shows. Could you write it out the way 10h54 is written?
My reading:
7h21
